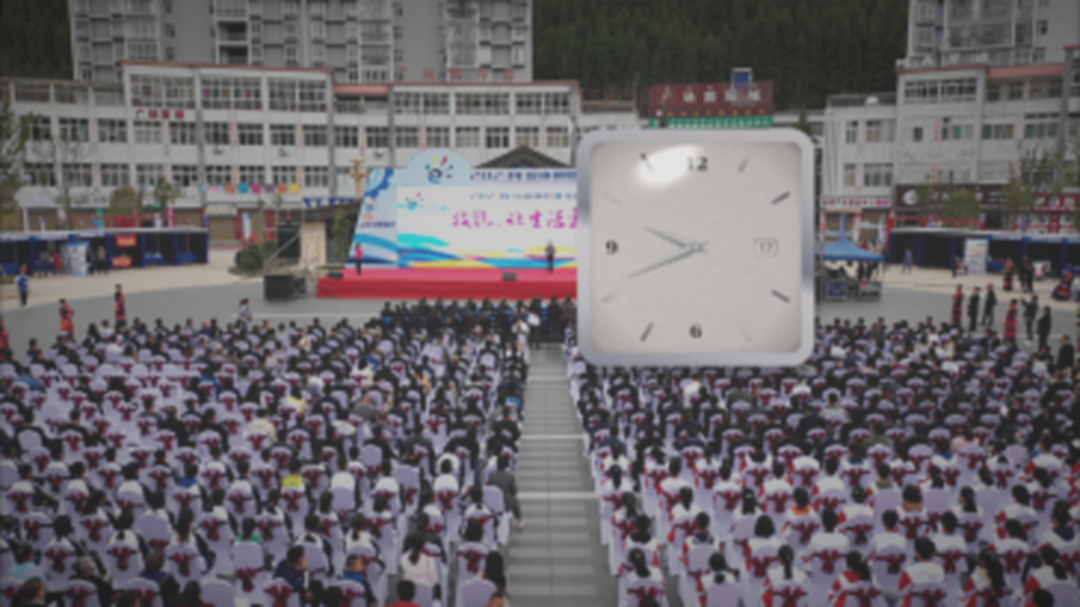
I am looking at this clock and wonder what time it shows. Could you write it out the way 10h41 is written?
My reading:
9h41
